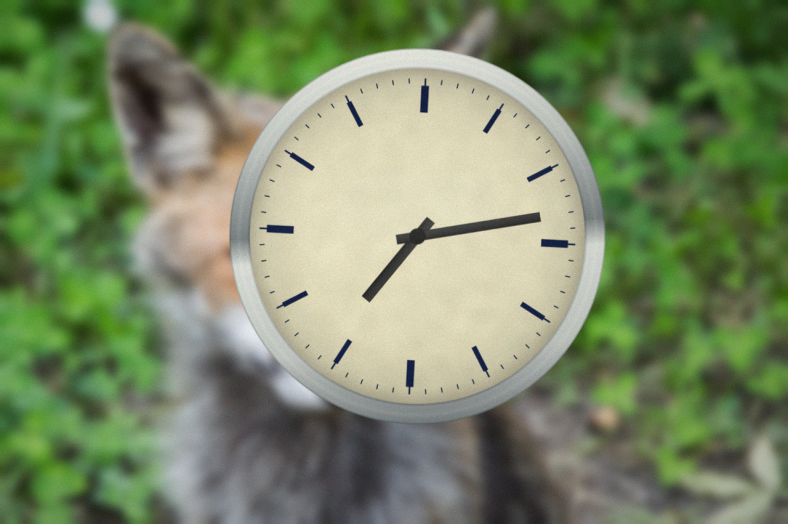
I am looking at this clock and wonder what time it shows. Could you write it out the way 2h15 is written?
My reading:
7h13
